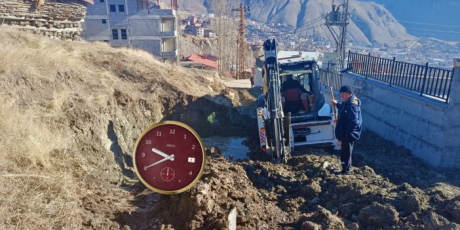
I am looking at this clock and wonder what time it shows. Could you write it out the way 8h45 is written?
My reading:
9h40
